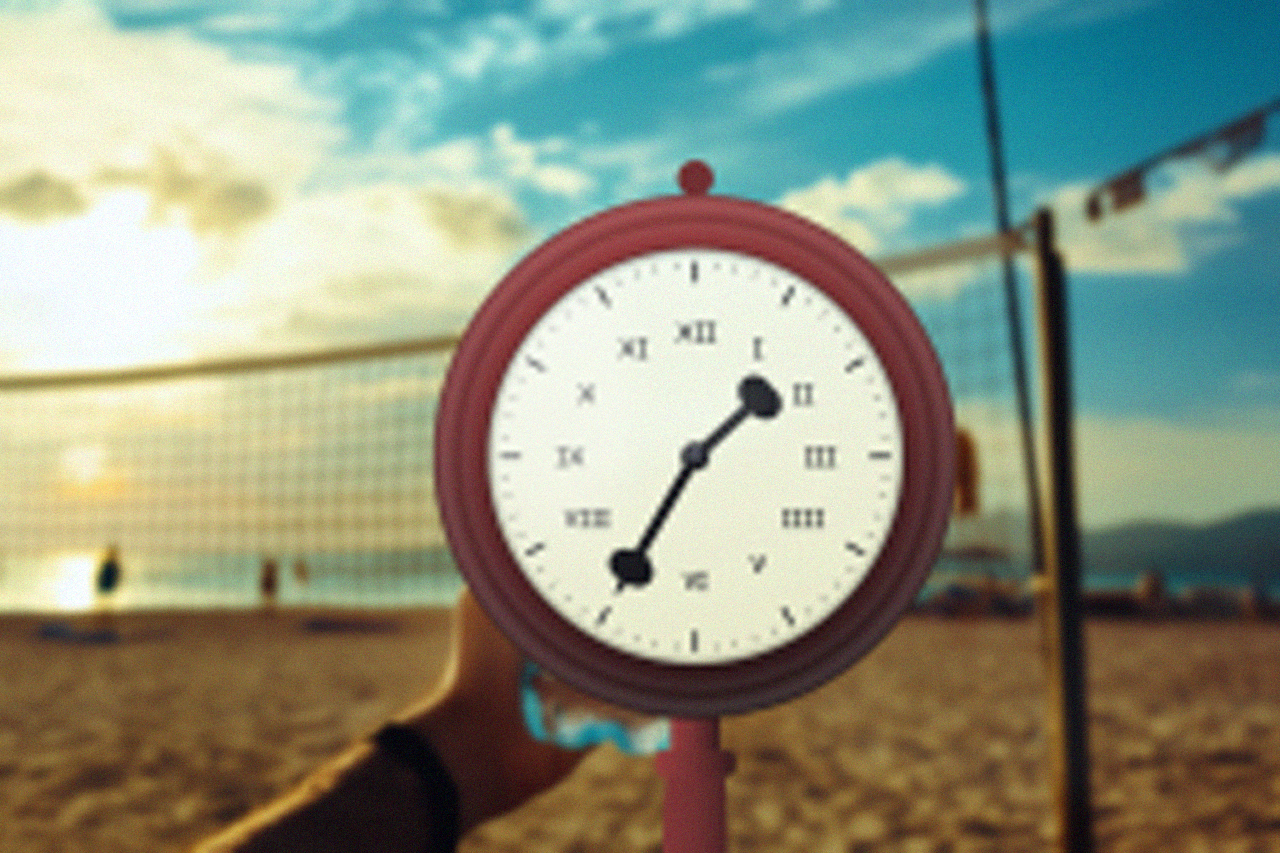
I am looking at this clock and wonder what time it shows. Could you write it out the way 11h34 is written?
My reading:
1h35
